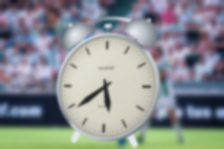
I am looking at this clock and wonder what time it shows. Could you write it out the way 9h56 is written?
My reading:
5h39
